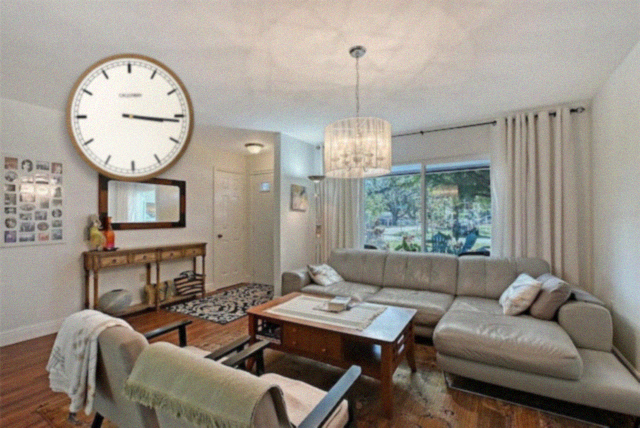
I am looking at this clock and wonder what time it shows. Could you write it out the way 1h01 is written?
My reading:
3h16
